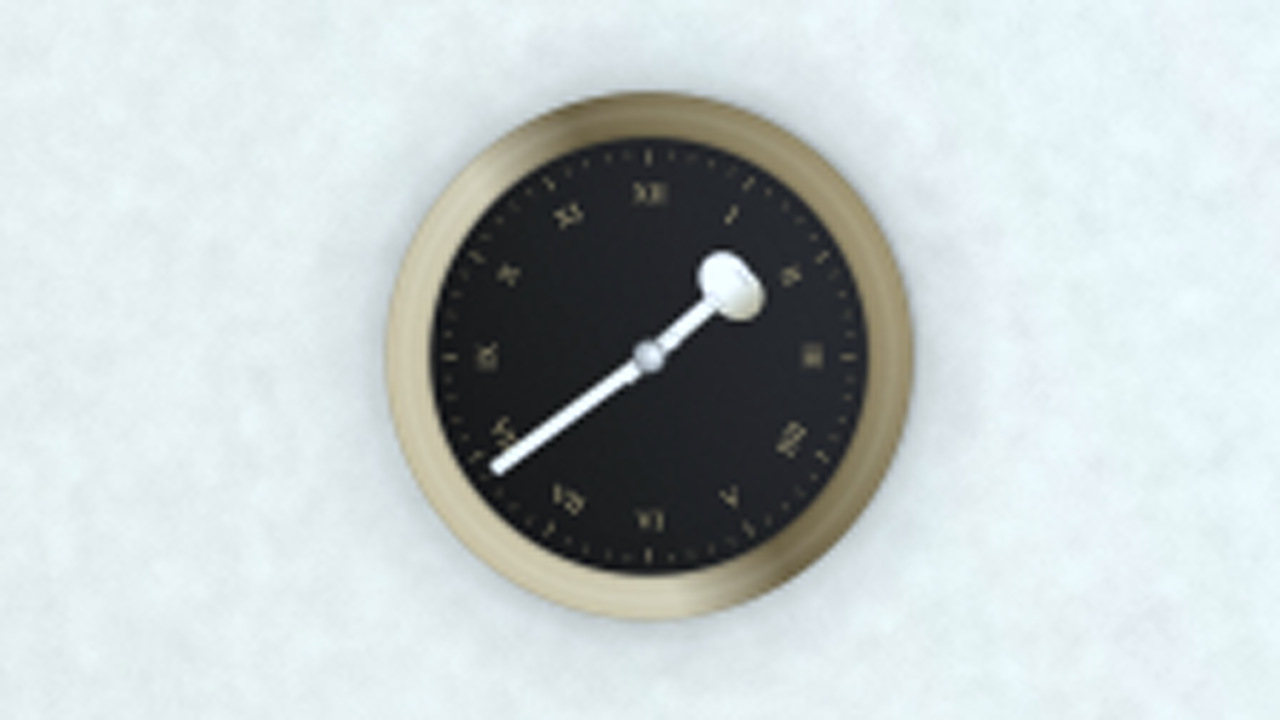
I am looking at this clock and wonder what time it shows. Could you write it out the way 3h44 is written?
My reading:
1h39
